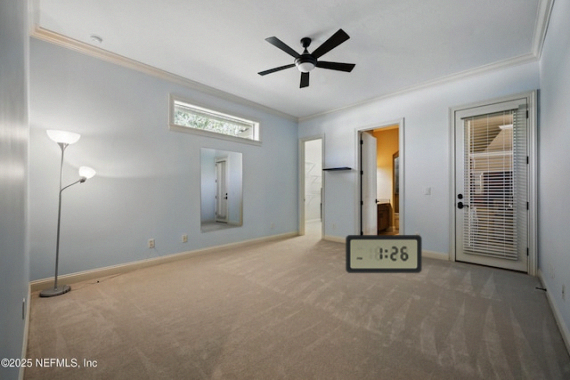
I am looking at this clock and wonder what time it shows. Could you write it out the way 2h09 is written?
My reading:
1h26
